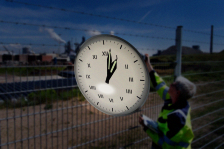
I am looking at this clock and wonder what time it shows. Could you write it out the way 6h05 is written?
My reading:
1h02
